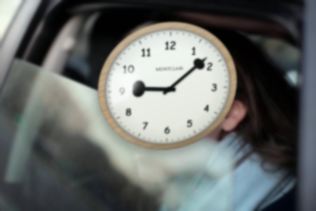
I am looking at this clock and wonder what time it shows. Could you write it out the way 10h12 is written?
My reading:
9h08
